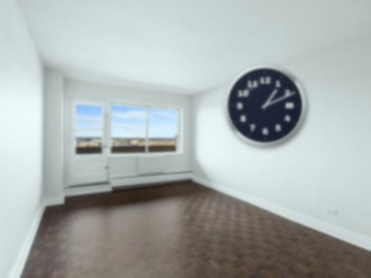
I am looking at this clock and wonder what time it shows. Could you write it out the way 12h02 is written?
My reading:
1h11
